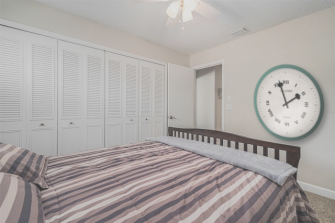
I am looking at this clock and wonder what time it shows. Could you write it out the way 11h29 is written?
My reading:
1h57
